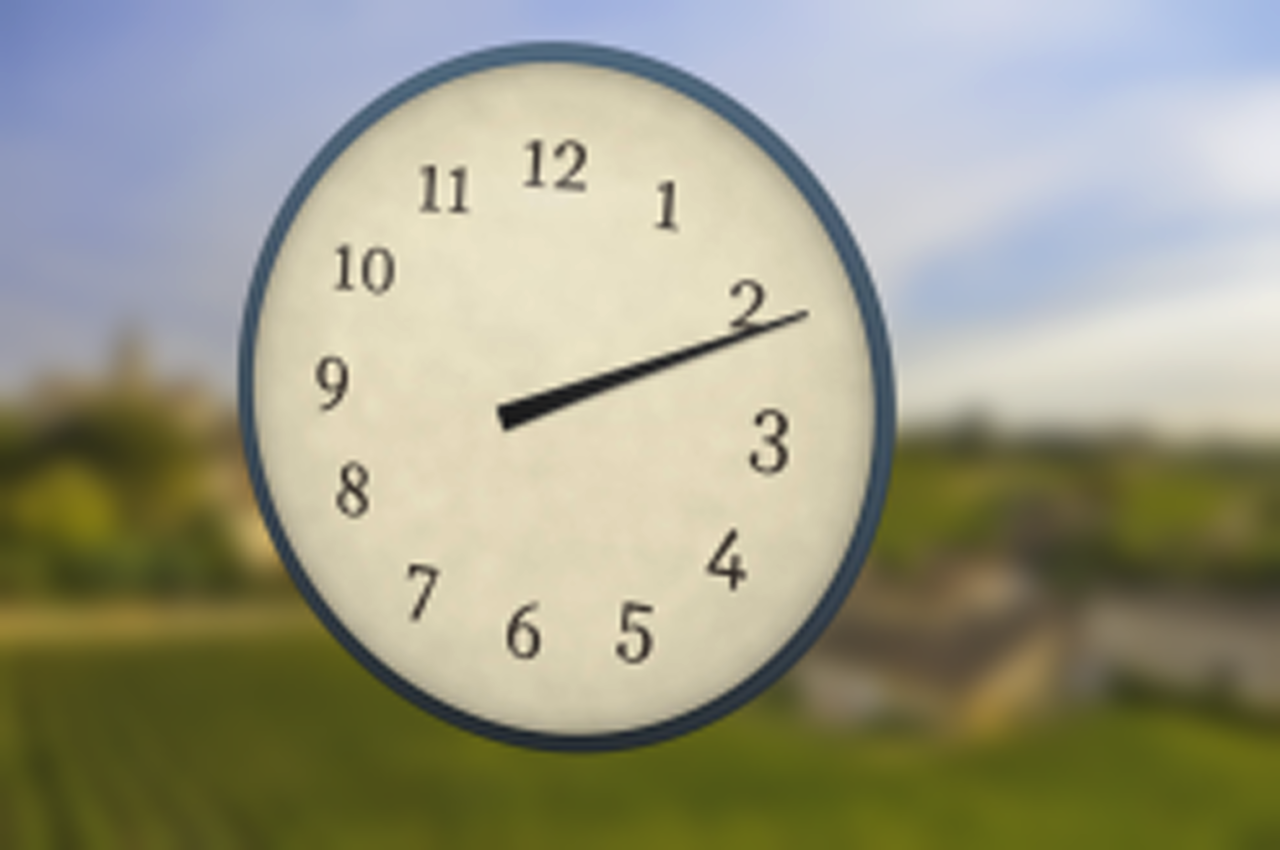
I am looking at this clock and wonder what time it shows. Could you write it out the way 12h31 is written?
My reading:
2h11
